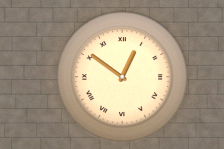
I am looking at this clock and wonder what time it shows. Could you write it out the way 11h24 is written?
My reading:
12h51
